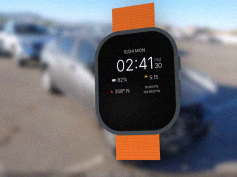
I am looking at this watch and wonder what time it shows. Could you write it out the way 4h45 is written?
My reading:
2h41
